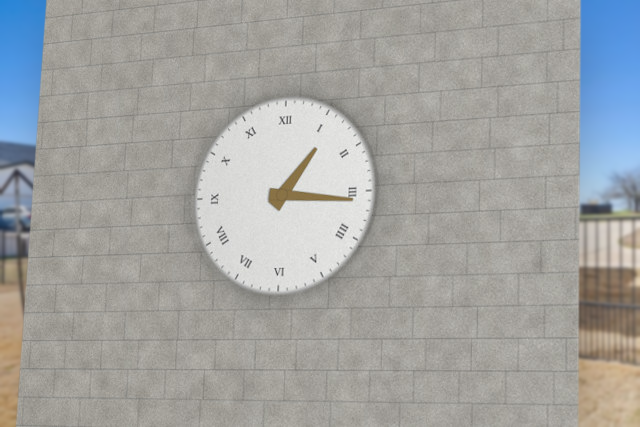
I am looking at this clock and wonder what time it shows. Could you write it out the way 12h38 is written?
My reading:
1h16
